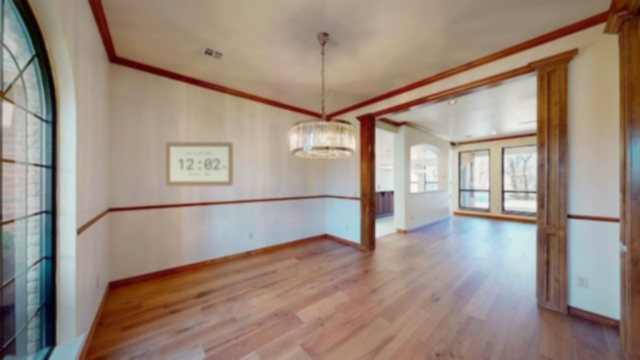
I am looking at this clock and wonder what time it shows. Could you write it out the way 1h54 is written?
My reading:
12h02
